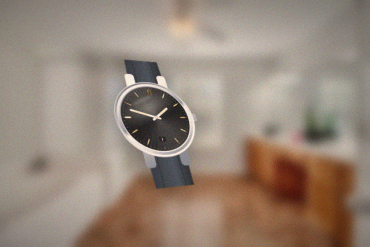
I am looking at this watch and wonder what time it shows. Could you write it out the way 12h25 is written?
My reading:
1h48
